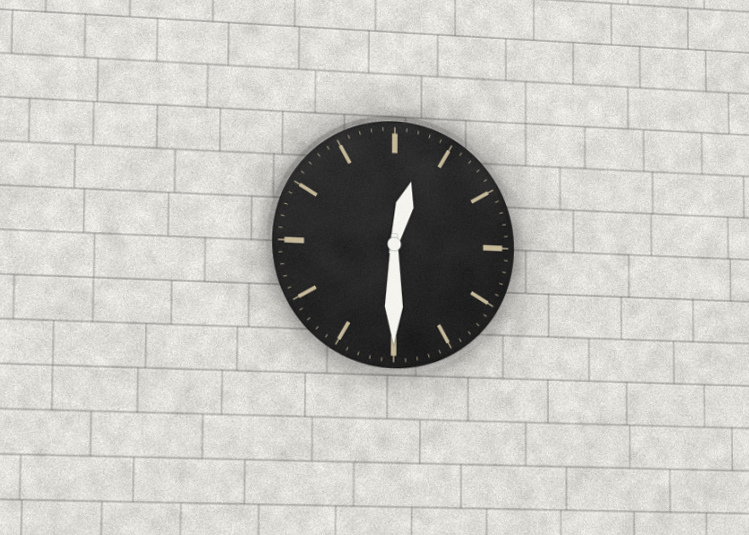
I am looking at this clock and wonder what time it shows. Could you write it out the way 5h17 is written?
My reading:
12h30
